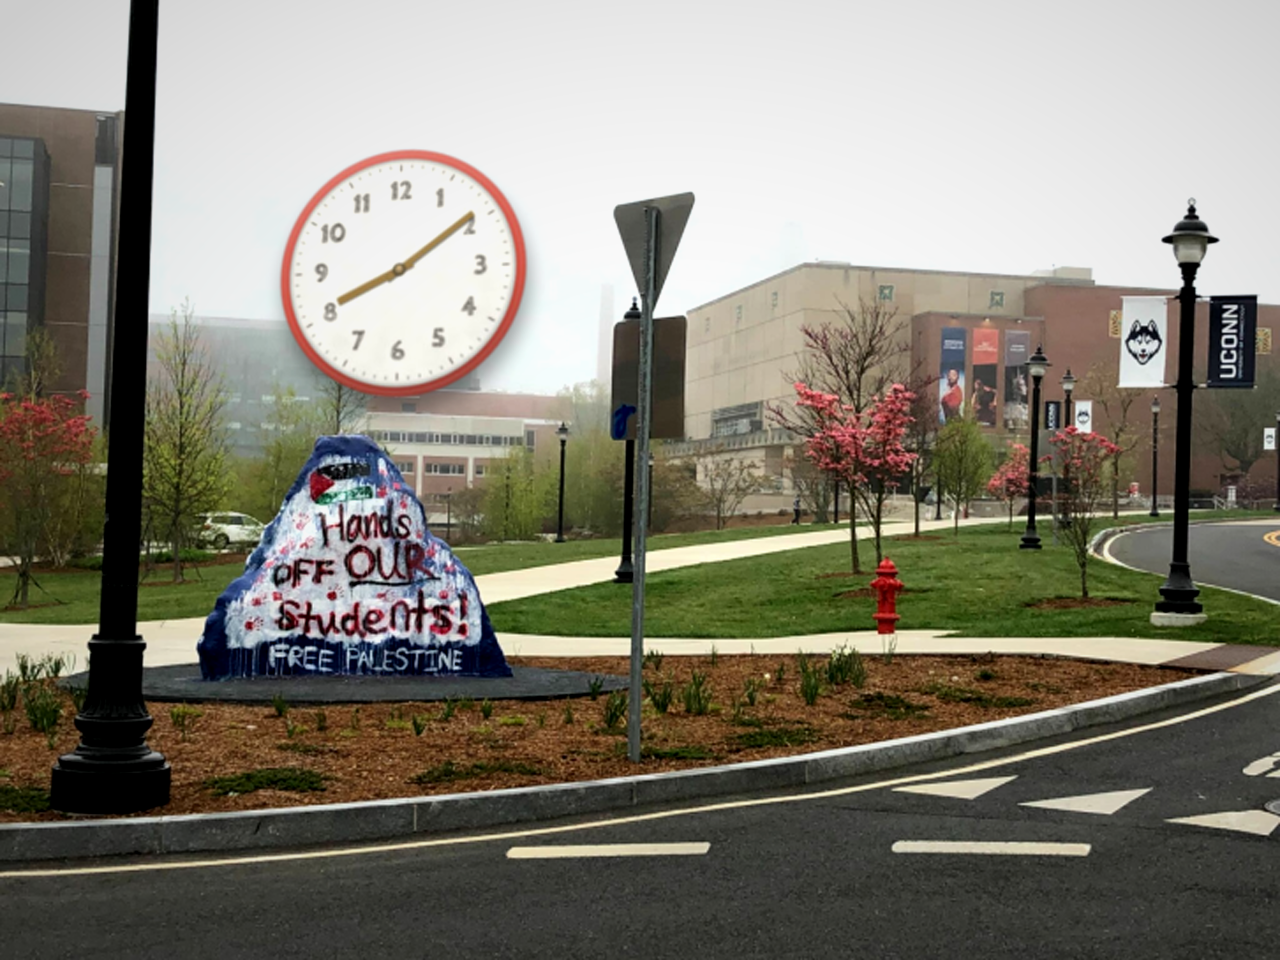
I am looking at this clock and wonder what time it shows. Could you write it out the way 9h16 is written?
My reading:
8h09
